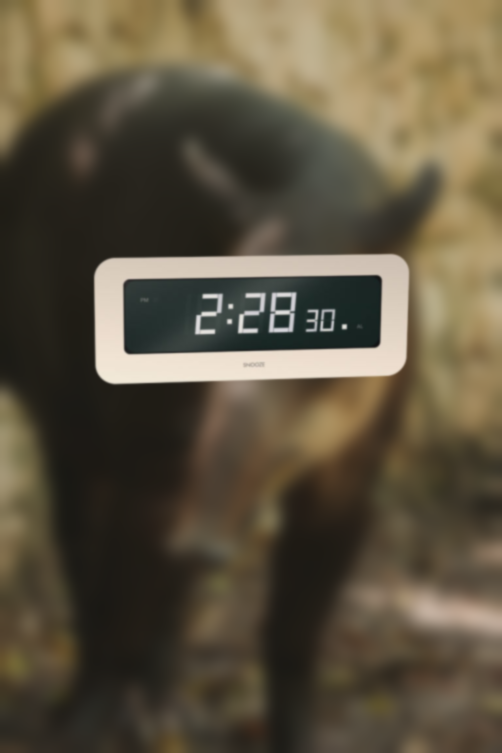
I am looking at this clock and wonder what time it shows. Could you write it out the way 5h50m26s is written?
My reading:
2h28m30s
